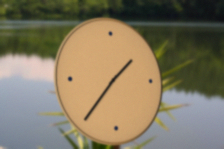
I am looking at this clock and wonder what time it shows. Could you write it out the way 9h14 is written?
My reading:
1h37
